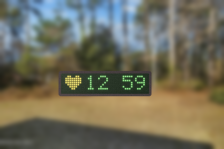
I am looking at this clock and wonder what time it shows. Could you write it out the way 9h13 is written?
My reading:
12h59
